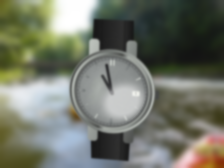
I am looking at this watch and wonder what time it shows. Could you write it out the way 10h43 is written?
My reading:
10h58
